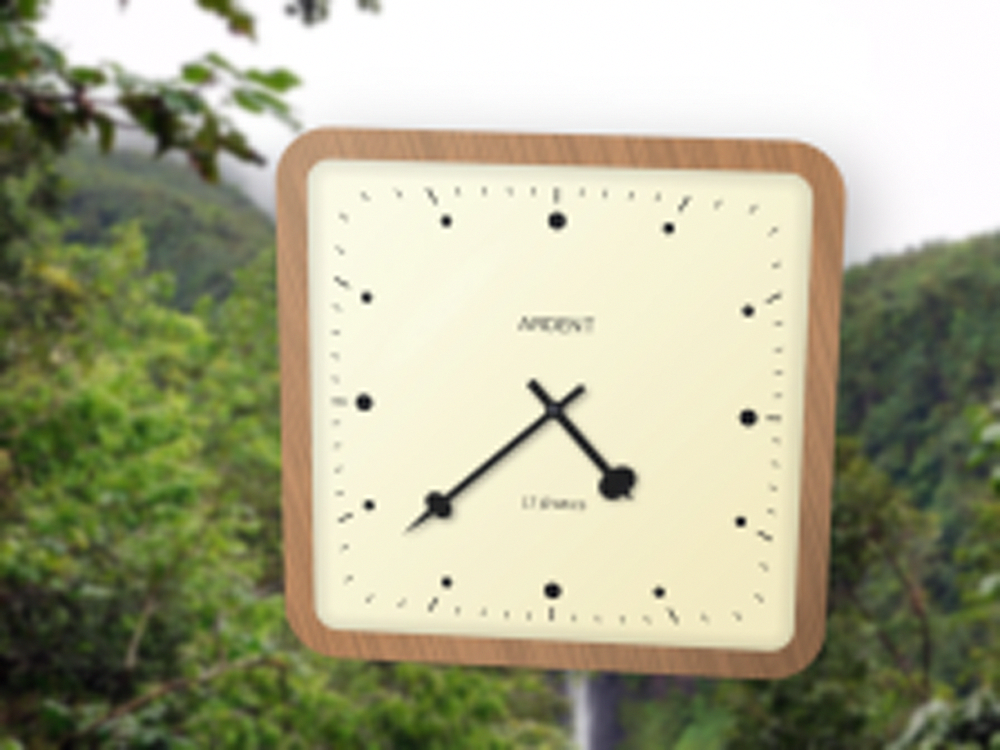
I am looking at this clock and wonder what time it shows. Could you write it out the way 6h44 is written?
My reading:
4h38
